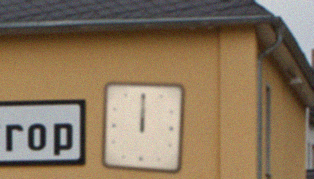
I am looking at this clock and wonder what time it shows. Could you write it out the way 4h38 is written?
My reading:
12h00
